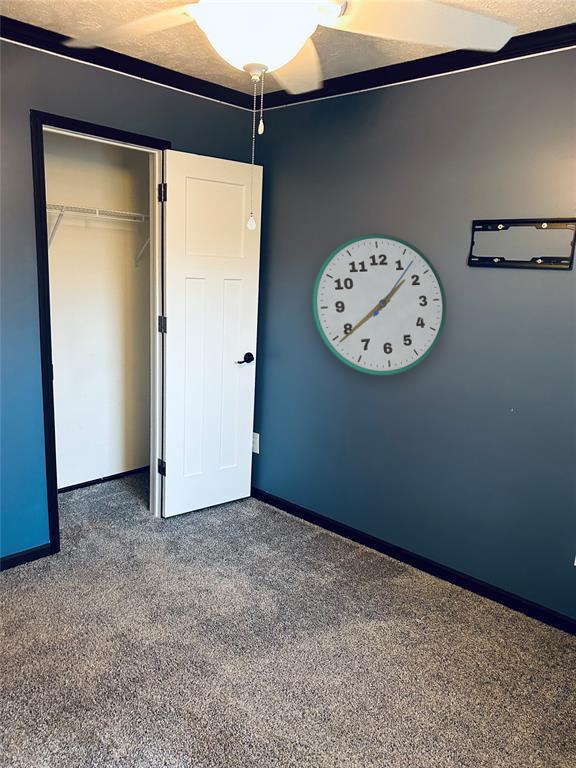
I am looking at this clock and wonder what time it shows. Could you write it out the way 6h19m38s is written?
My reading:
1h39m07s
